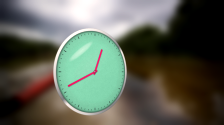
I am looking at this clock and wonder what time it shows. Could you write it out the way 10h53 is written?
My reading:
12h41
